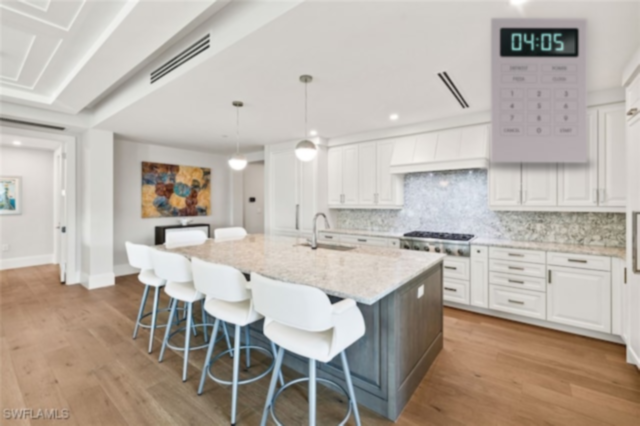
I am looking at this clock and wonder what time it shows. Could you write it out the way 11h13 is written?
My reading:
4h05
